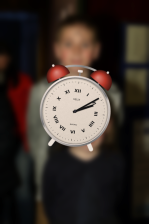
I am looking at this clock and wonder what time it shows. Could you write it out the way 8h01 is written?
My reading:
2h09
